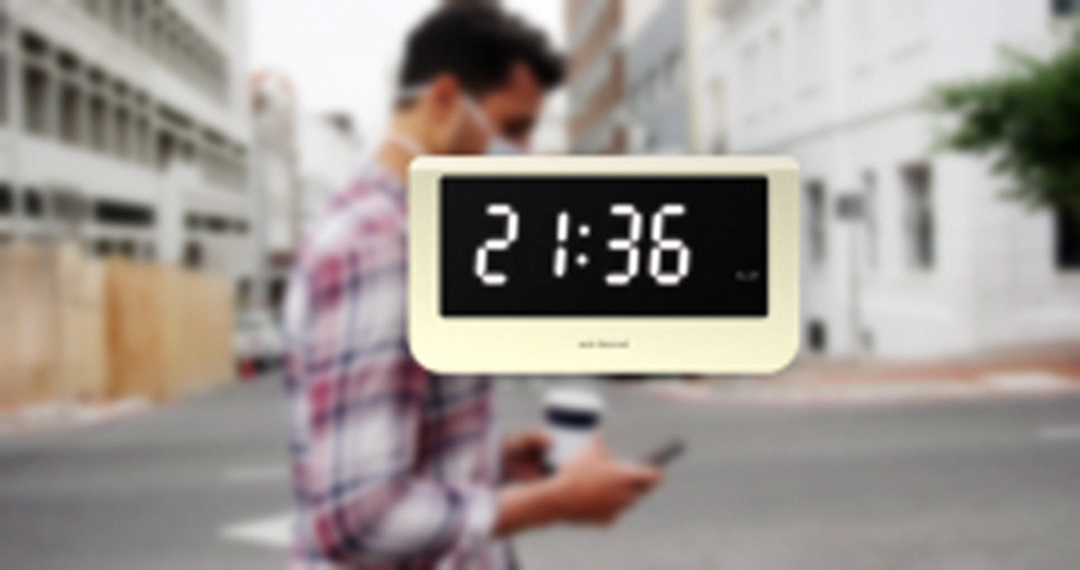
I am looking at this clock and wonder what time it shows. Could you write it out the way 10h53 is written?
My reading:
21h36
